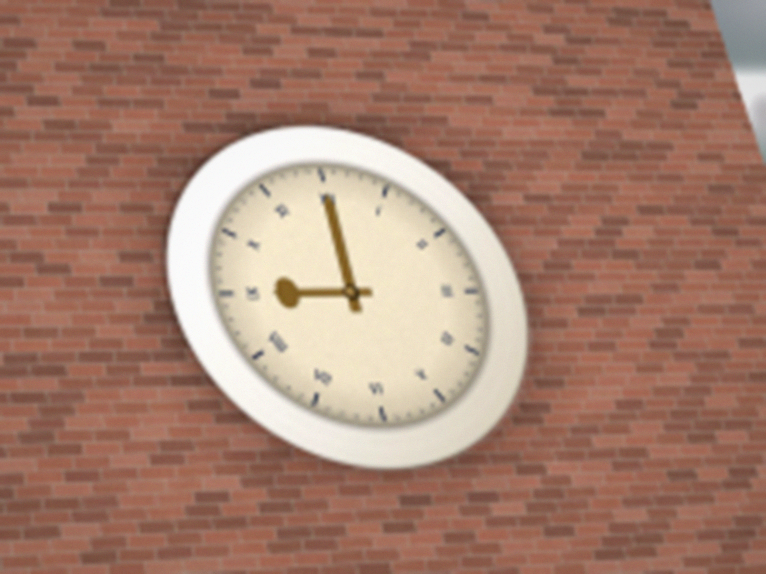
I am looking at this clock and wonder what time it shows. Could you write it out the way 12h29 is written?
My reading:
9h00
